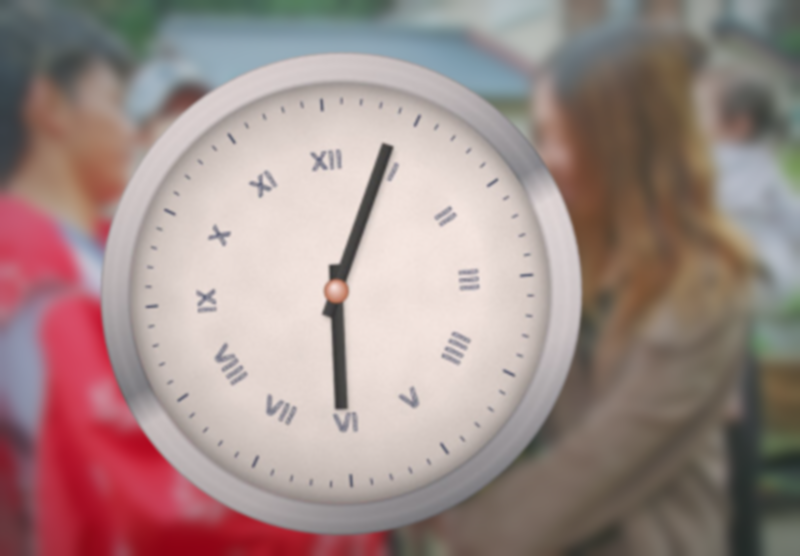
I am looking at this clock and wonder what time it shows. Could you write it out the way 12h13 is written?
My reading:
6h04
